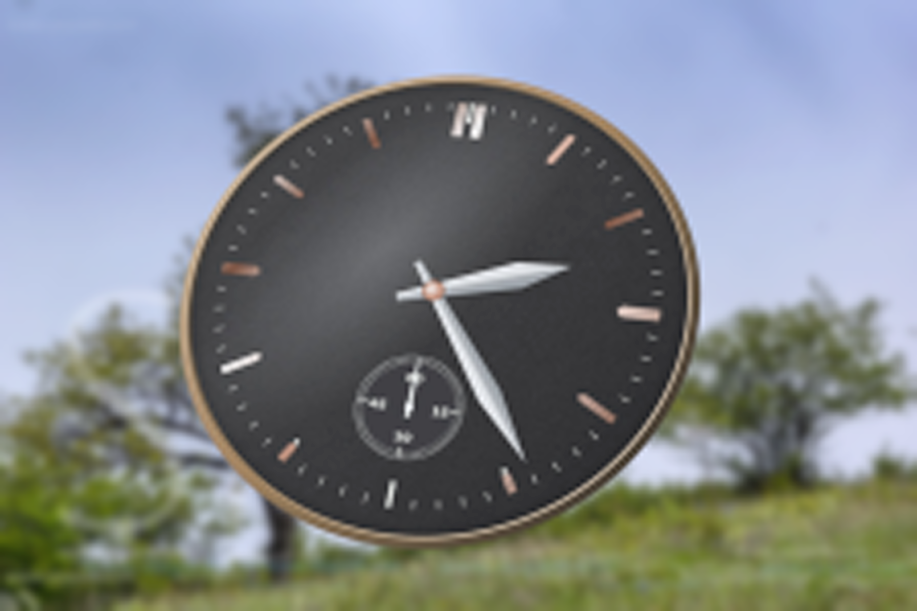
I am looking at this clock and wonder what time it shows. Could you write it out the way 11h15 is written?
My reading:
2h24
